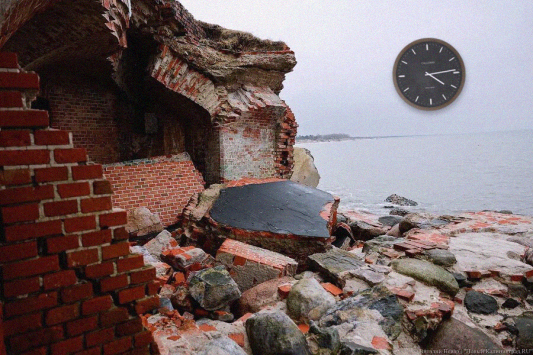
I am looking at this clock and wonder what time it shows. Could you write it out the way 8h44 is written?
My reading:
4h14
